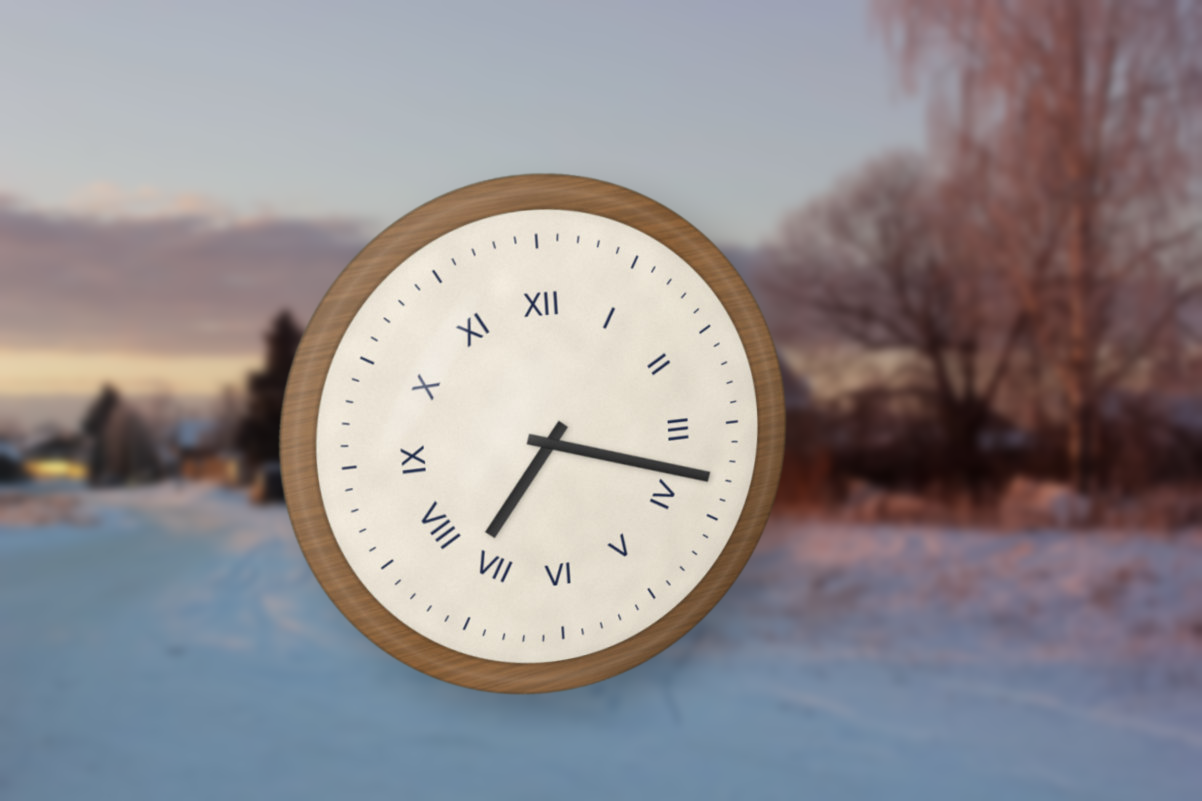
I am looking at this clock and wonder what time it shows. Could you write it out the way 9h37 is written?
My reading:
7h18
